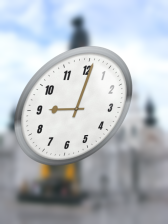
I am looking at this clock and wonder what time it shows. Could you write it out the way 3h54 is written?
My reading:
9h01
